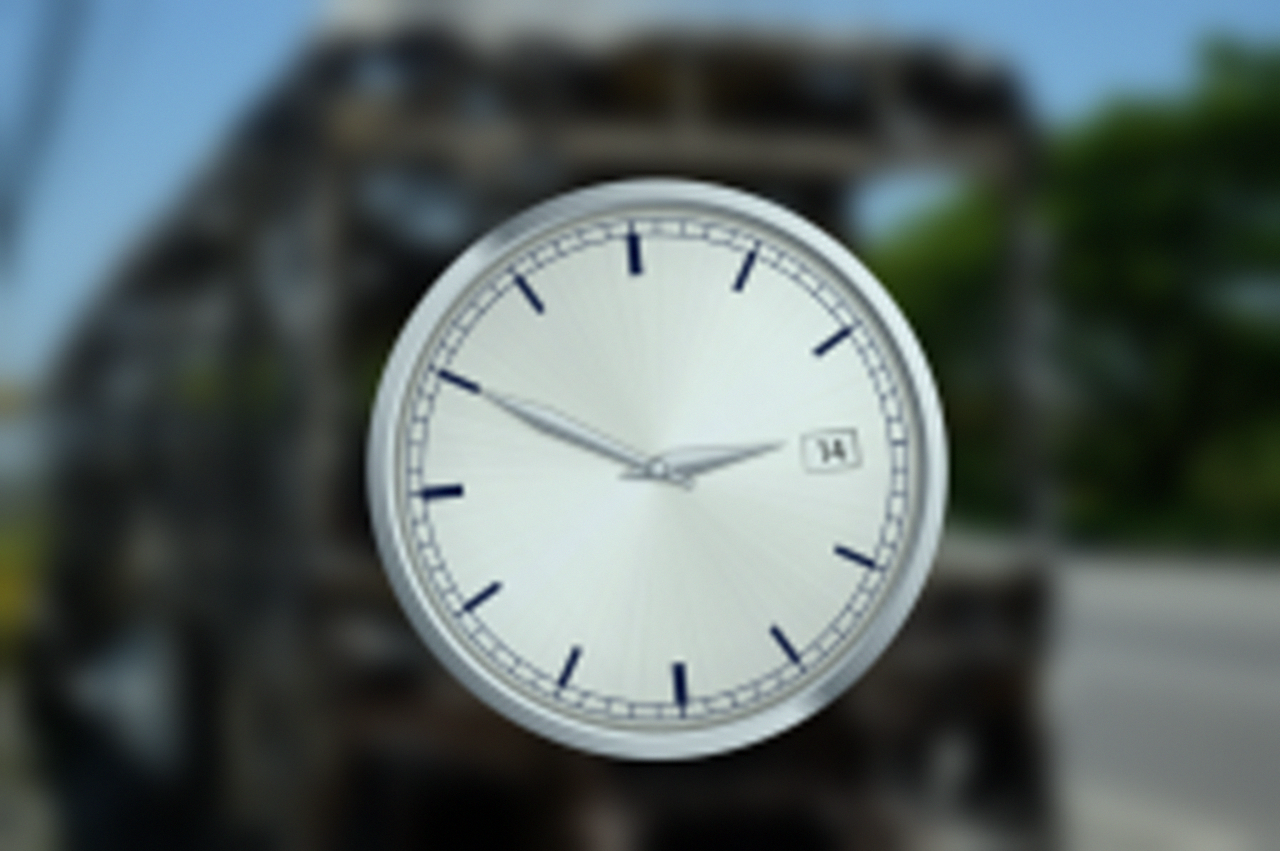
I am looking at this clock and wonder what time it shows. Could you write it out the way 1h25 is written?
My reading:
2h50
